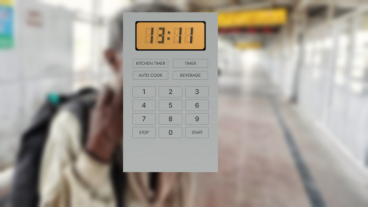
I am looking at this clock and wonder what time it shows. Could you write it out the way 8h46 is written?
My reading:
13h11
